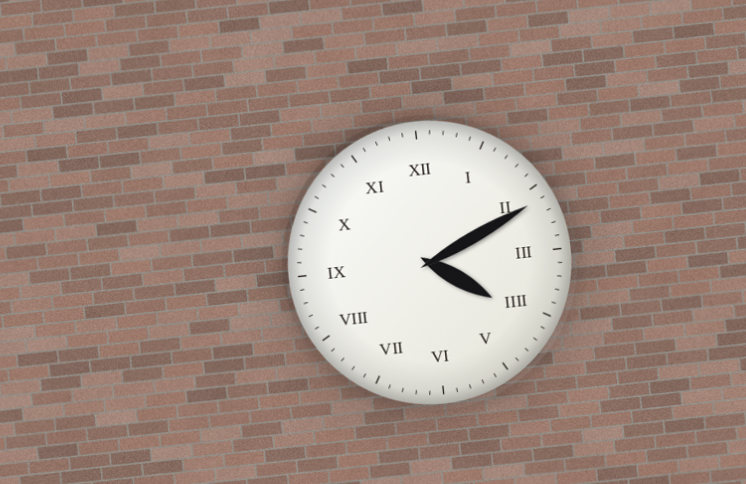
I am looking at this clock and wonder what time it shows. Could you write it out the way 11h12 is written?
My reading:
4h11
